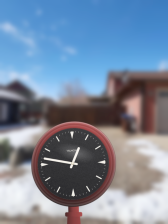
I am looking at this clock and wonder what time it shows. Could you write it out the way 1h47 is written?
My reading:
12h47
